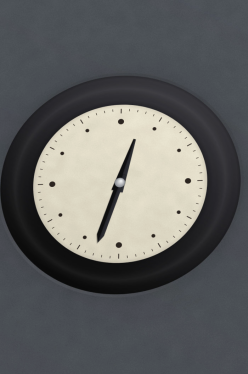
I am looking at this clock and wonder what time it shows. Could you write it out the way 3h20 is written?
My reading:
12h33
